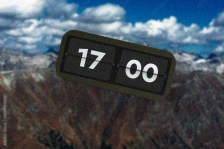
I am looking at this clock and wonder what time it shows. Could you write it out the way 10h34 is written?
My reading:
17h00
